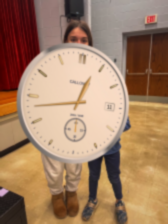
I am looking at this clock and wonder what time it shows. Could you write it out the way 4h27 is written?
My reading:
12h43
